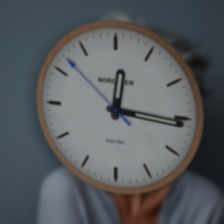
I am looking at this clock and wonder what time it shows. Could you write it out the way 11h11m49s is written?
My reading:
12h15m52s
